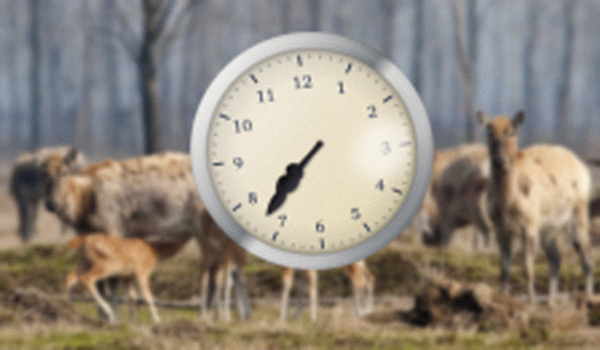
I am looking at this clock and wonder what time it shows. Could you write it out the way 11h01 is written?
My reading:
7h37
